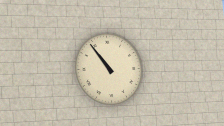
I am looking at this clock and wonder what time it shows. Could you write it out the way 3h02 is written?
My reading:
10h54
